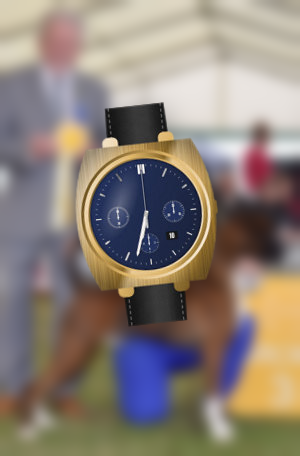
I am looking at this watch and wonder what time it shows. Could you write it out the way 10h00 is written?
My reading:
6h33
